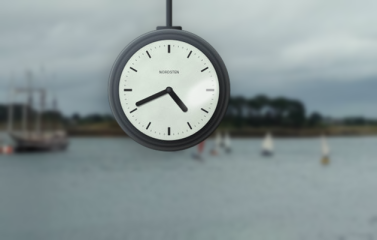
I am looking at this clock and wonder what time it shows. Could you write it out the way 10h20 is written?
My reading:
4h41
